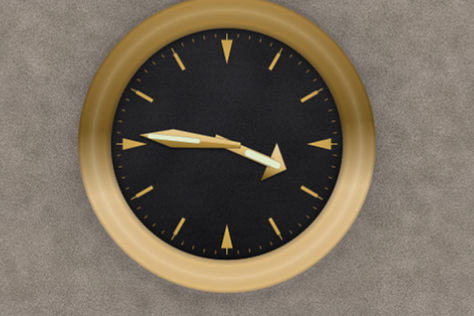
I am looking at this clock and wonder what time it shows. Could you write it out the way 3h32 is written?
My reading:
3h46
